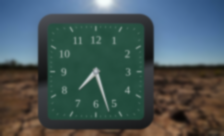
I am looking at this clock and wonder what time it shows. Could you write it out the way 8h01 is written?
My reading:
7h27
